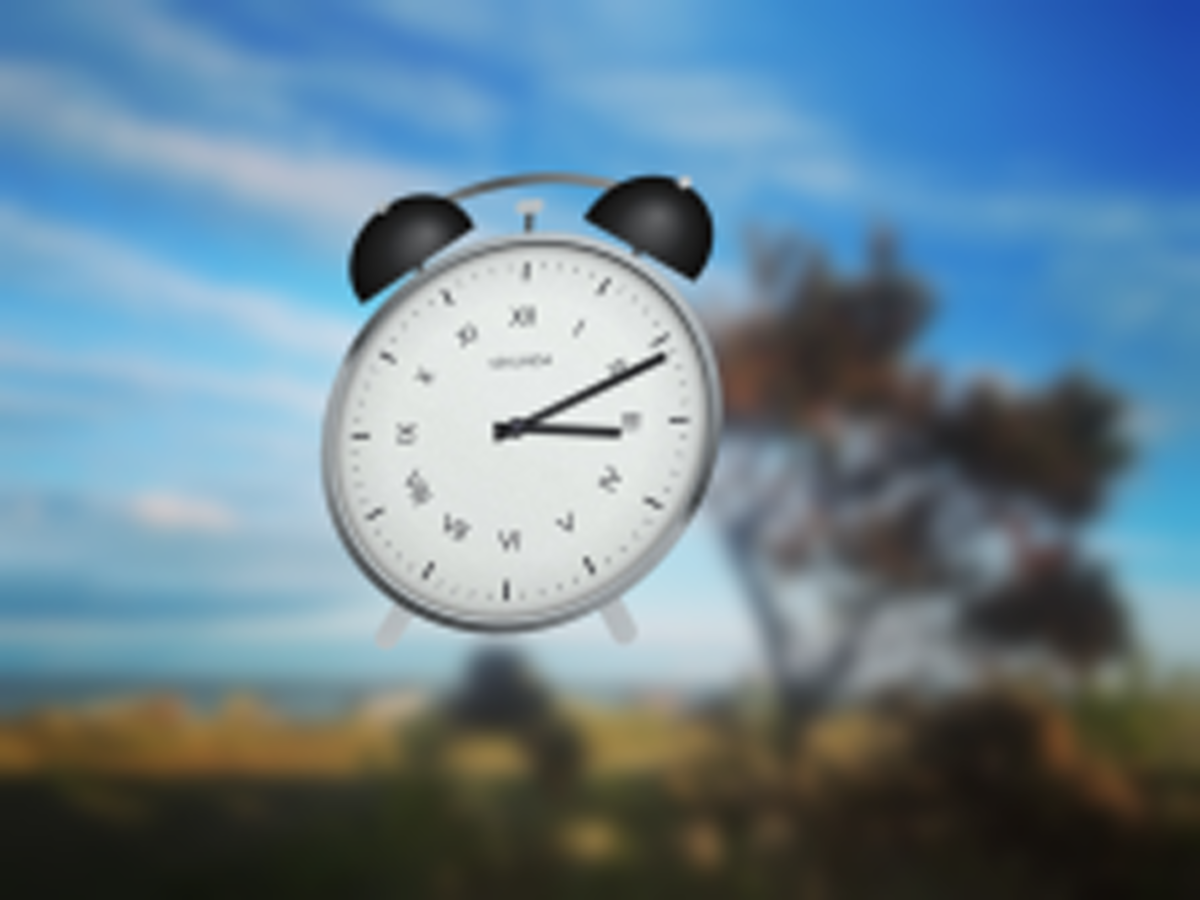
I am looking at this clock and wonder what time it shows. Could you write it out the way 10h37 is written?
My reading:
3h11
